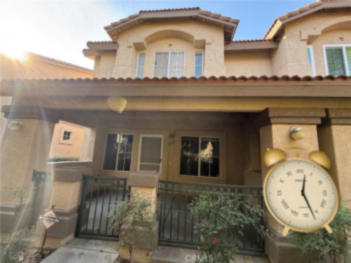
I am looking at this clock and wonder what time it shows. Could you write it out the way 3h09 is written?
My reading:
12h27
